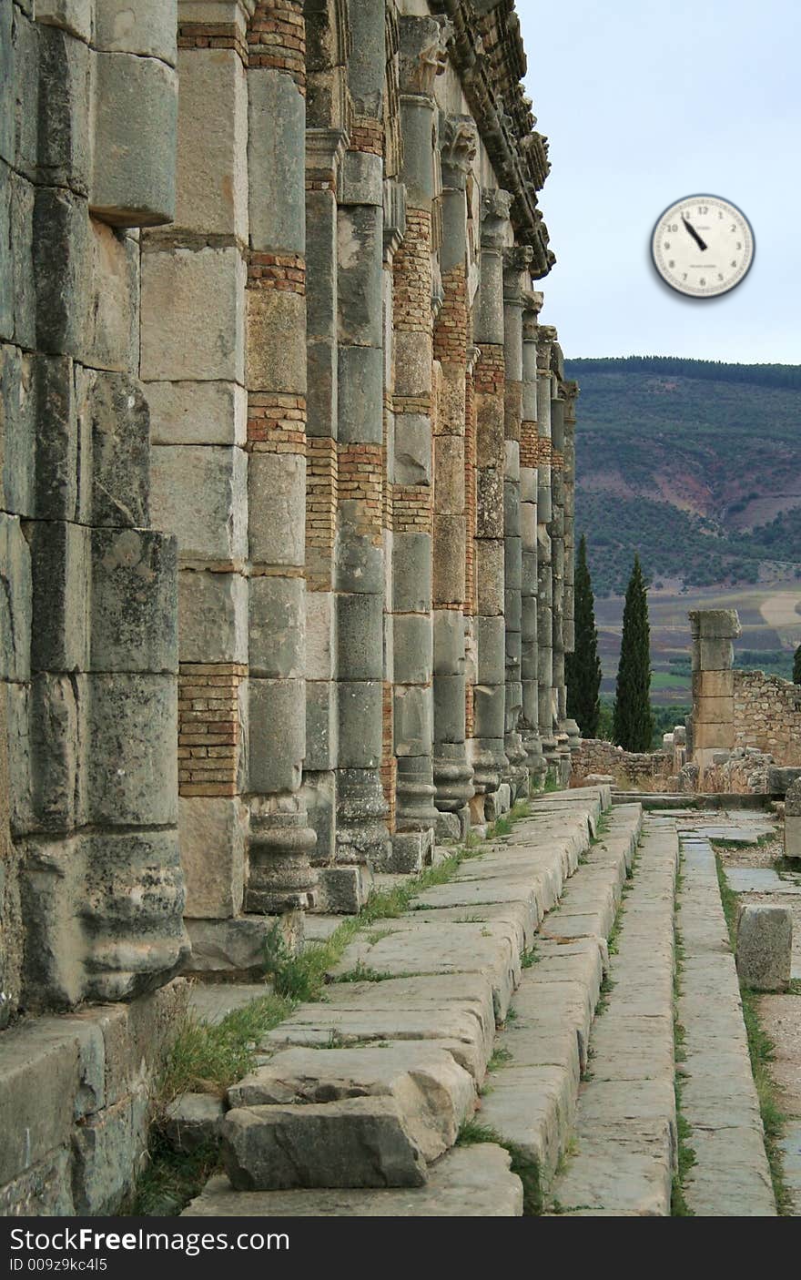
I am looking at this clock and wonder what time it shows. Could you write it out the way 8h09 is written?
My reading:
10h54
